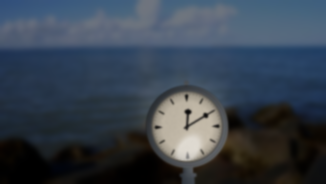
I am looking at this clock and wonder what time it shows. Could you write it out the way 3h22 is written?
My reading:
12h10
